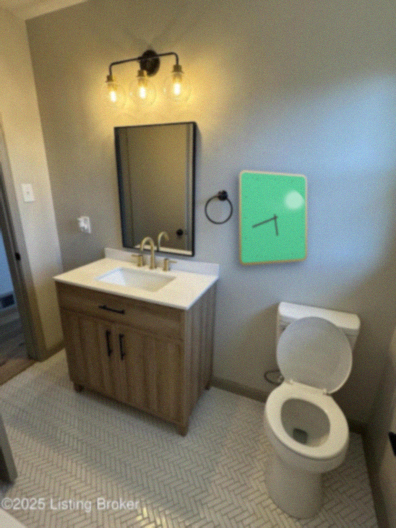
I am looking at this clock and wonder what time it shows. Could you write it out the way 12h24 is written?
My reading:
5h42
